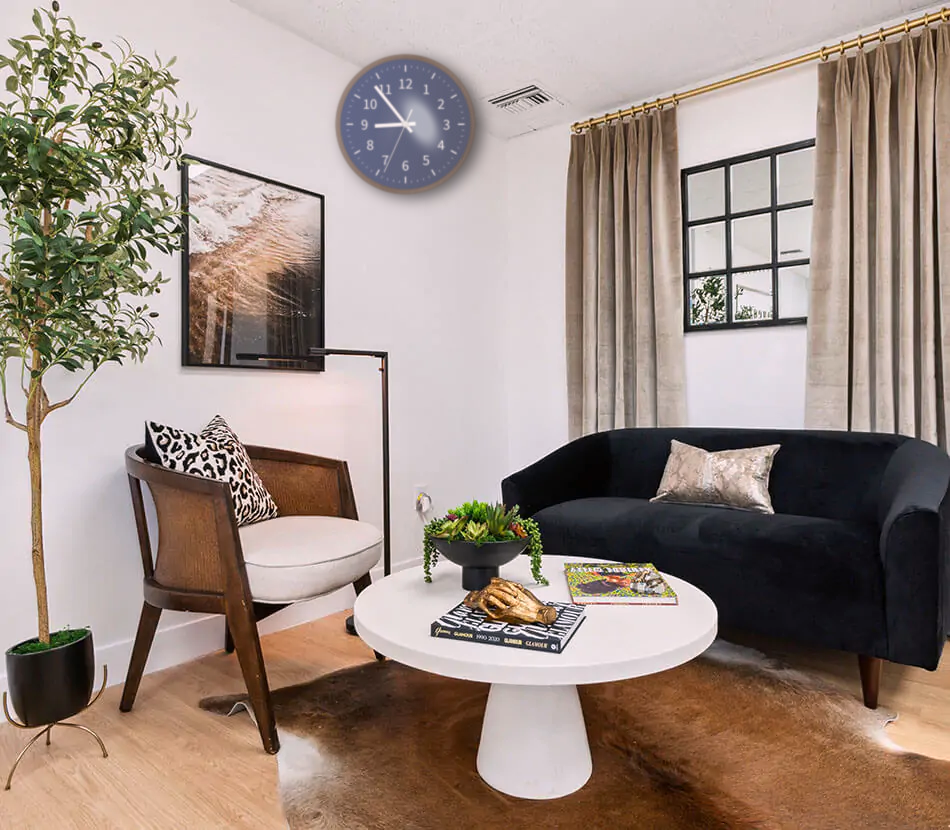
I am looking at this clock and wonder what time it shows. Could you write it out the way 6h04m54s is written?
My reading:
8h53m34s
